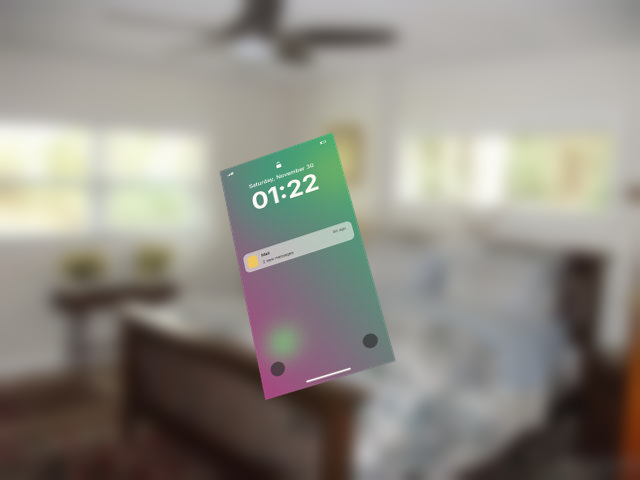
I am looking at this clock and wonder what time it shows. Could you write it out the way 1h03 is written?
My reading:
1h22
